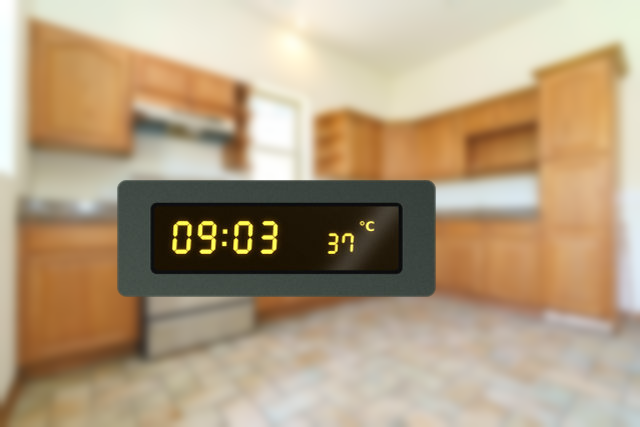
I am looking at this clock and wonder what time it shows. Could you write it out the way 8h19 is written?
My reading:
9h03
